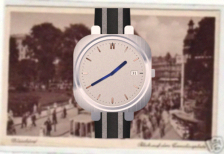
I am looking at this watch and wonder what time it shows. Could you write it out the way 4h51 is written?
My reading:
1h40
